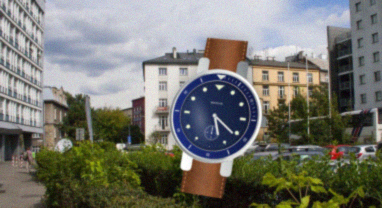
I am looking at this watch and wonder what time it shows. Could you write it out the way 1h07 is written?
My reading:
5h21
